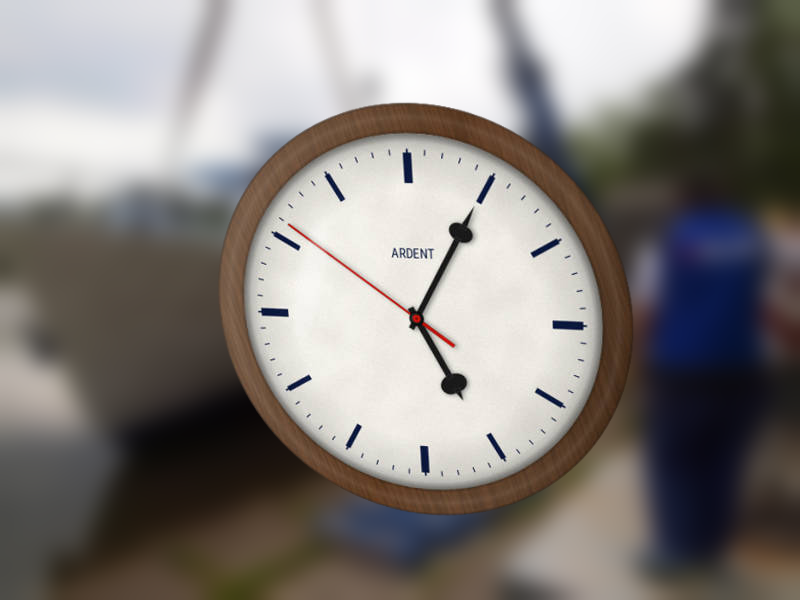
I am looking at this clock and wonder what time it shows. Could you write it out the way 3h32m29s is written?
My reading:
5h04m51s
